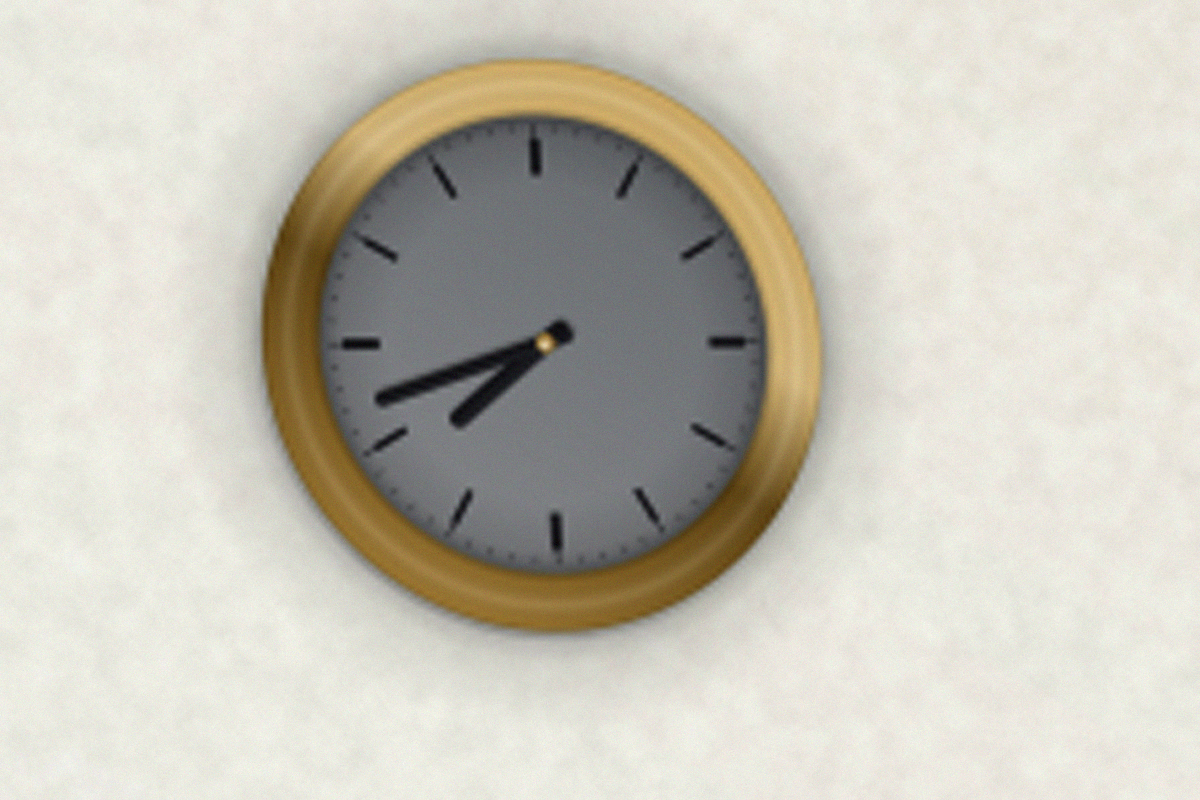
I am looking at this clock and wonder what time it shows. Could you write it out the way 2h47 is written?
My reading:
7h42
